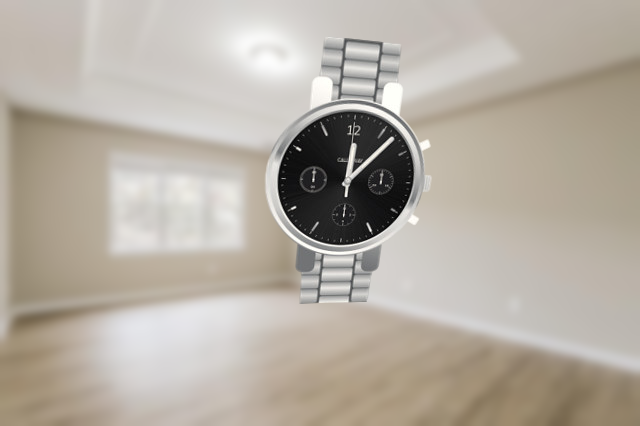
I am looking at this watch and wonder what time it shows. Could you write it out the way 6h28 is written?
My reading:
12h07
